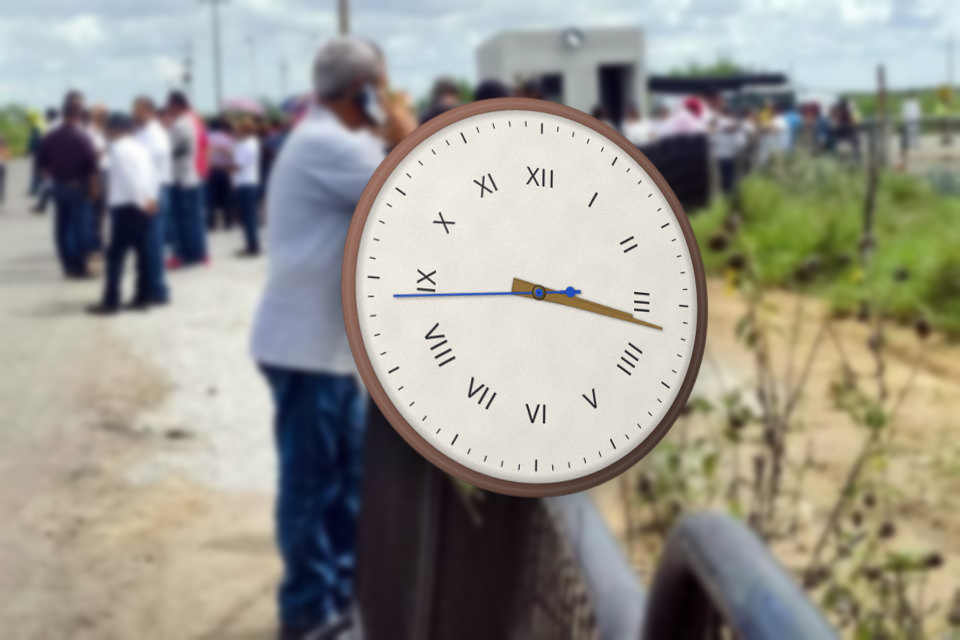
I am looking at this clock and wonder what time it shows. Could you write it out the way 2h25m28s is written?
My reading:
3h16m44s
